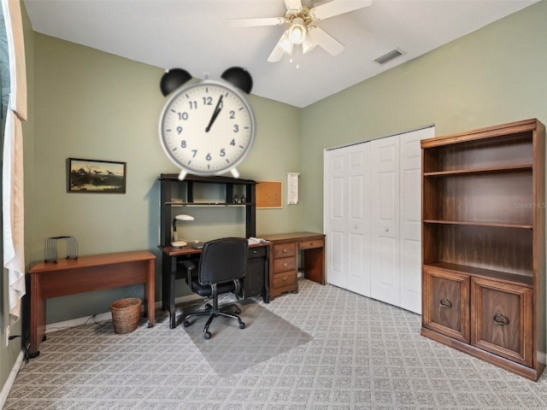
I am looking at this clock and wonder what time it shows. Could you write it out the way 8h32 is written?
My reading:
1h04
